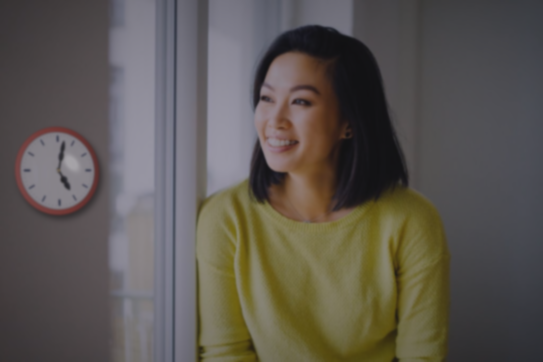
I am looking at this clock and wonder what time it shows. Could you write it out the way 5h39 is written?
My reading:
5h02
